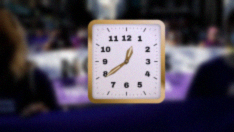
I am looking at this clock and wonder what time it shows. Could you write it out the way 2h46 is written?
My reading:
12h39
